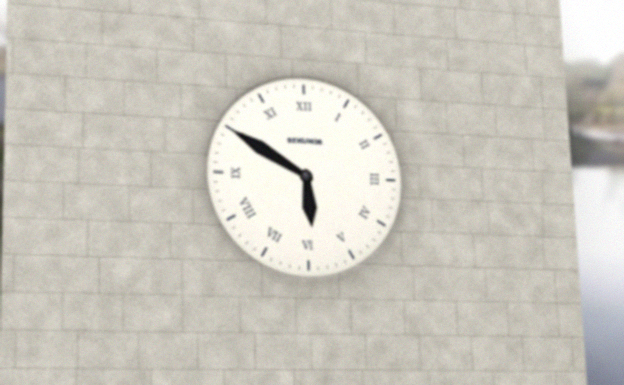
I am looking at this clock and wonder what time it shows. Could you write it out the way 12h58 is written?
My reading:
5h50
